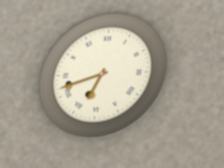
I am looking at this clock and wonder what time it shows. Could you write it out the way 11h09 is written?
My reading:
6h42
